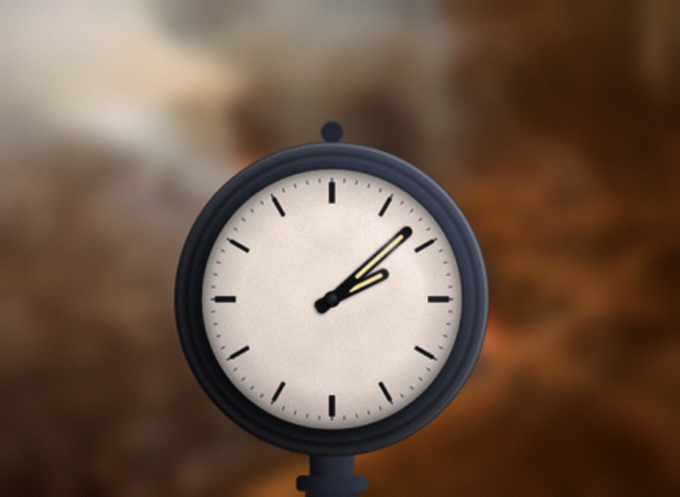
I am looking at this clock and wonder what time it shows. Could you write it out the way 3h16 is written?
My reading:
2h08
